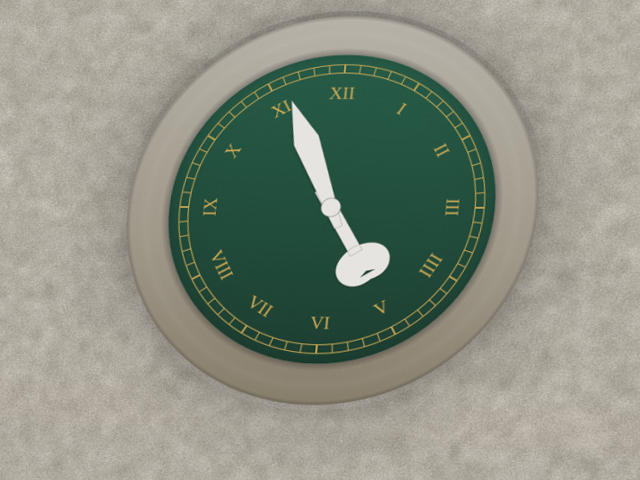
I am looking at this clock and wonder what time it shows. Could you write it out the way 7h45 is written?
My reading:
4h56
